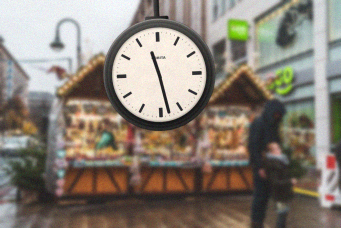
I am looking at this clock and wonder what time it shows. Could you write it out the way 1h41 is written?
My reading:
11h28
